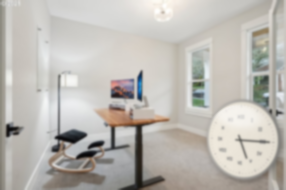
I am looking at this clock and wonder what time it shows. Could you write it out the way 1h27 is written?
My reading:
5h15
